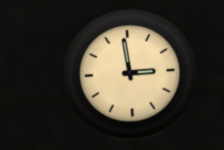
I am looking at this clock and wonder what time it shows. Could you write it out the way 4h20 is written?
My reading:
2h59
